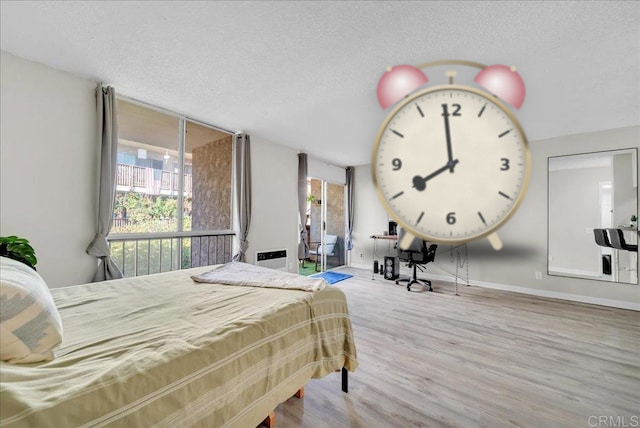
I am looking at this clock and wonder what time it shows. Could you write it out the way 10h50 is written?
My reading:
7h59
